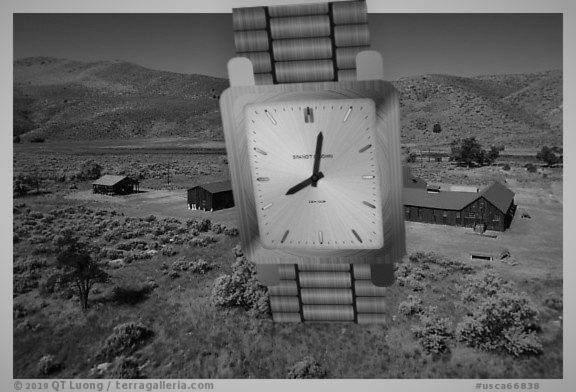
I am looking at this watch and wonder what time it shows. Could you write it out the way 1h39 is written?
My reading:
8h02
